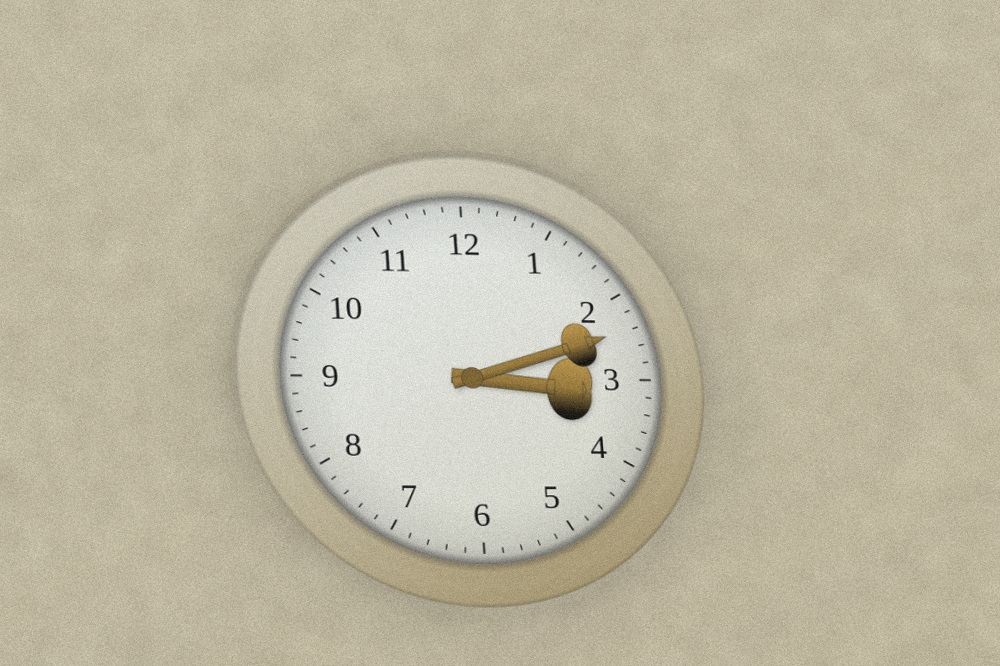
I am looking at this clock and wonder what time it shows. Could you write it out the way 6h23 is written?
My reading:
3h12
